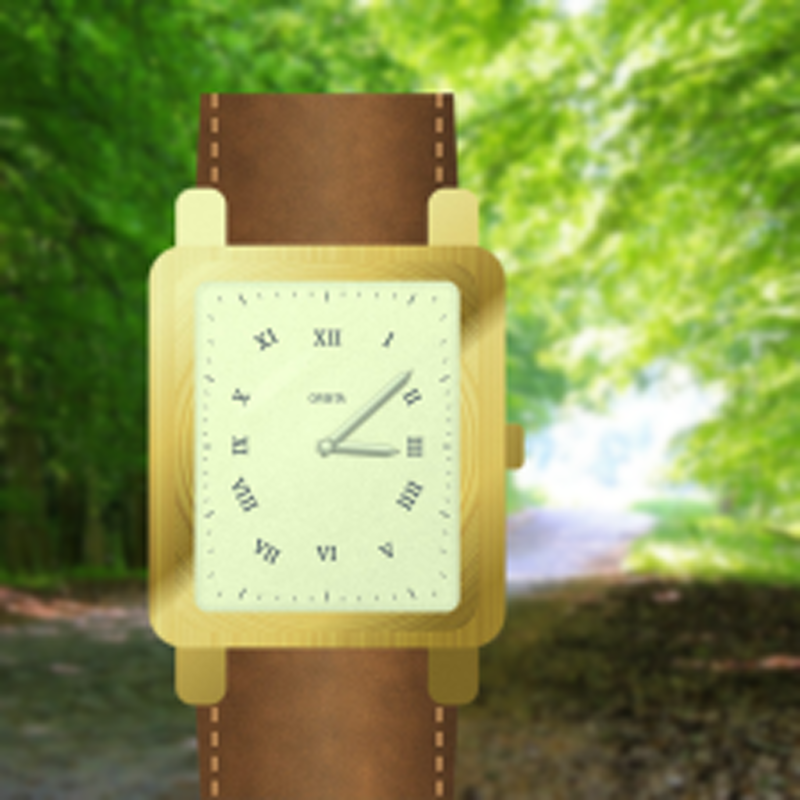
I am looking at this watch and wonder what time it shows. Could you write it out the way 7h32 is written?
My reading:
3h08
